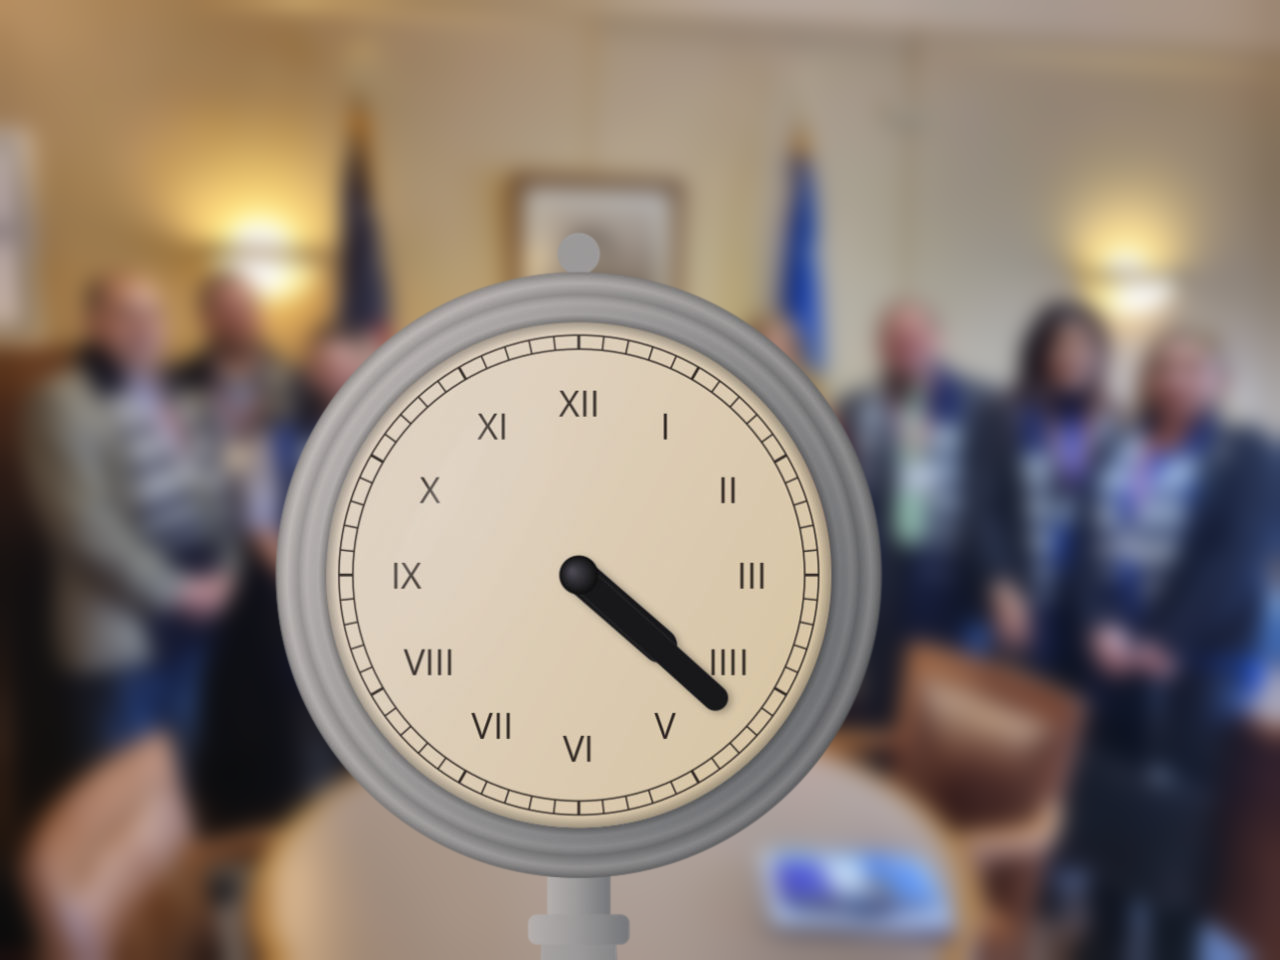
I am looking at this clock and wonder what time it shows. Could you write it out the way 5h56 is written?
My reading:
4h22
